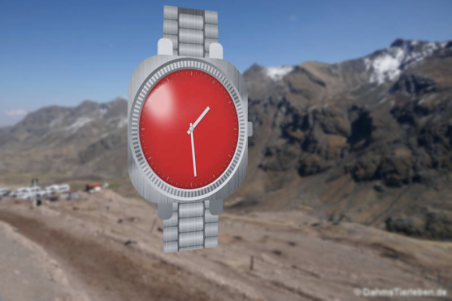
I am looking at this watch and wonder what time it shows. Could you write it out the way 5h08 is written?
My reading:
1h29
